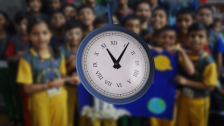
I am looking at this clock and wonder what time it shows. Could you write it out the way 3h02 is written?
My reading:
11h06
